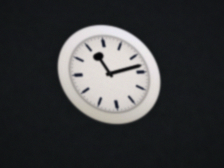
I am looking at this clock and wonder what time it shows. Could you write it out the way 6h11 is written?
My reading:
11h13
